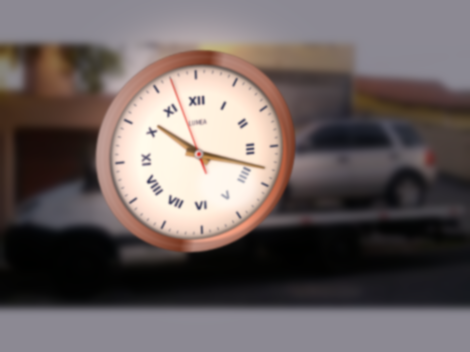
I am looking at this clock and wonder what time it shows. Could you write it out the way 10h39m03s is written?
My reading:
10h17m57s
